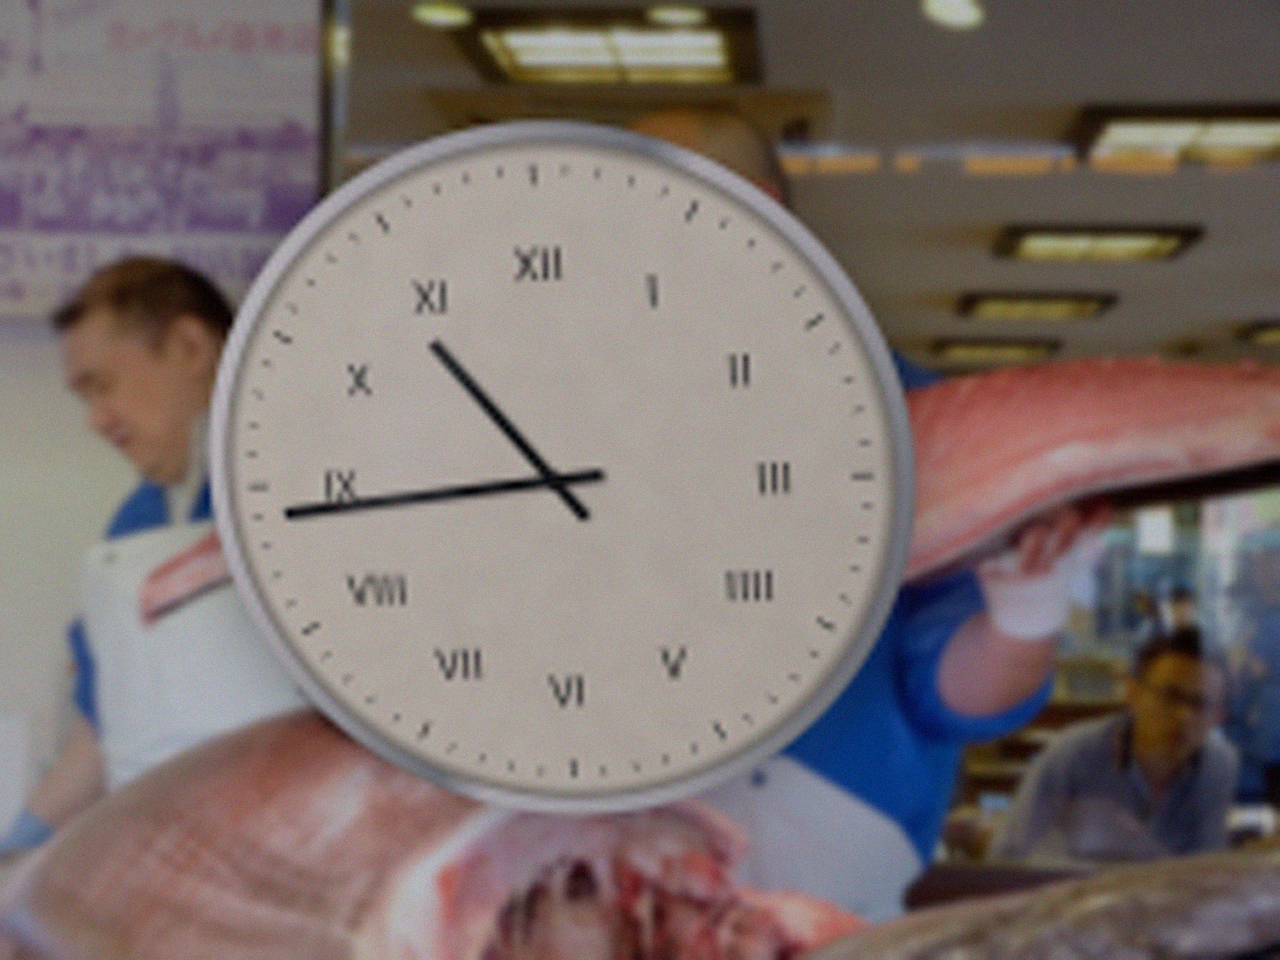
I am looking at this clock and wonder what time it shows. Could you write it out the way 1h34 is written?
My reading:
10h44
